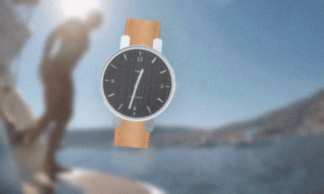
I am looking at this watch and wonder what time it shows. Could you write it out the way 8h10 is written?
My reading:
12h32
